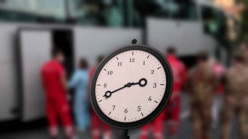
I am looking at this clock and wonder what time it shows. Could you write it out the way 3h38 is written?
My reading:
2h41
